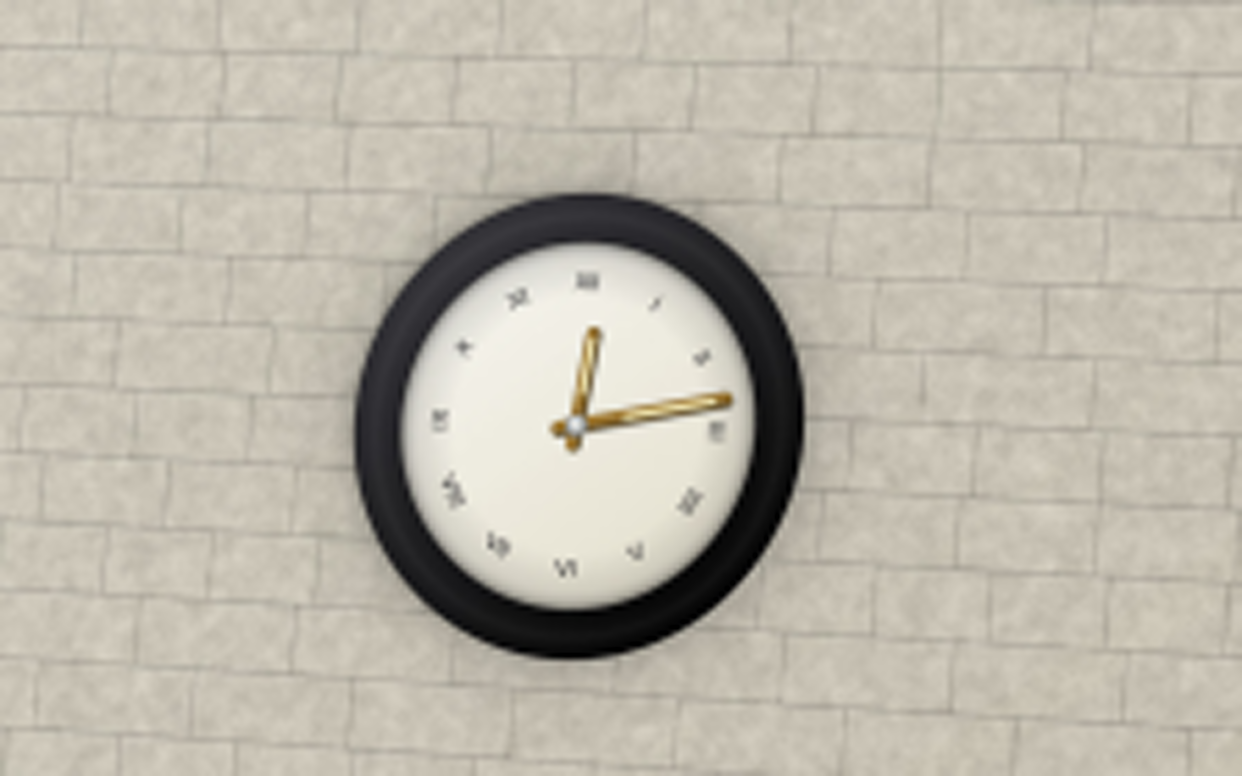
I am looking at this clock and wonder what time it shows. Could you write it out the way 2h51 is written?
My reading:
12h13
